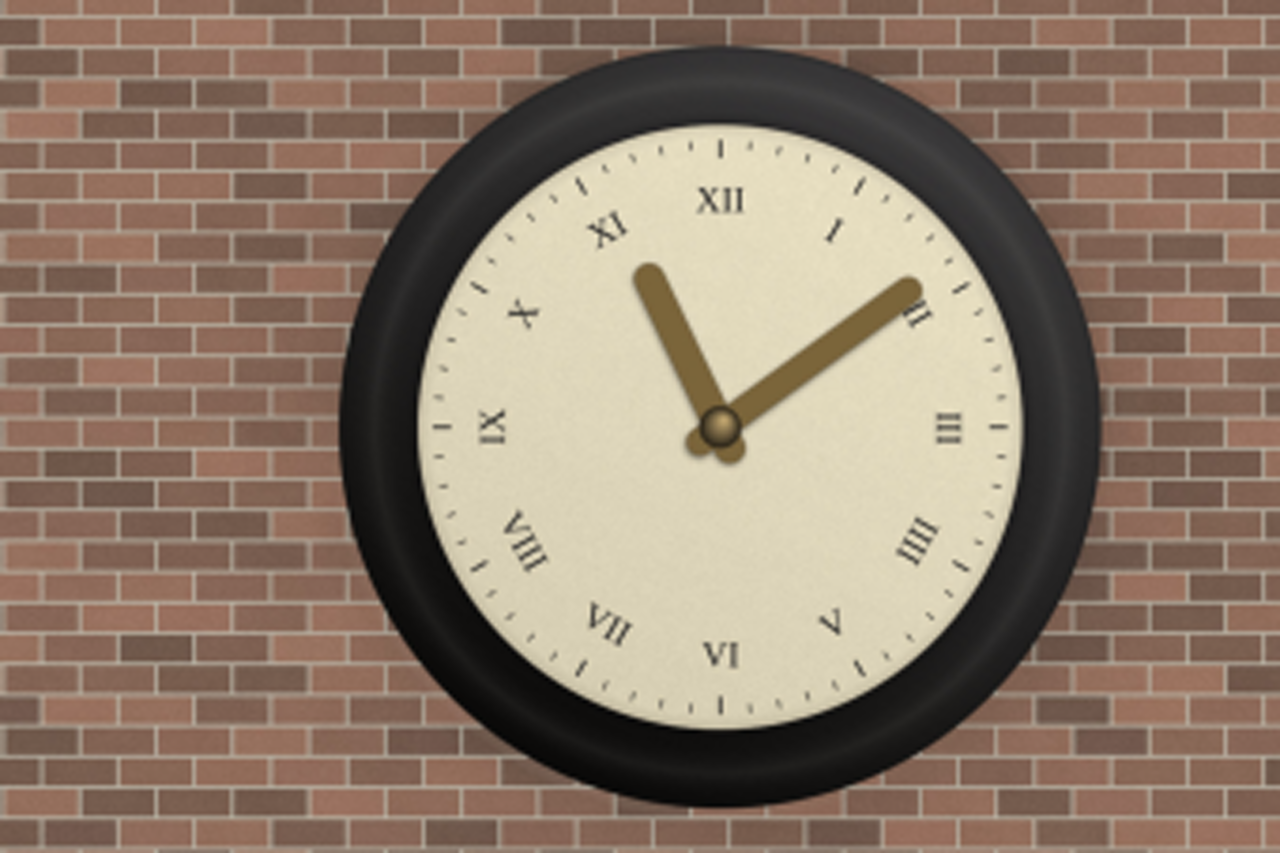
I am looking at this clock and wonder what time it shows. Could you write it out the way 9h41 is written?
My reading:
11h09
